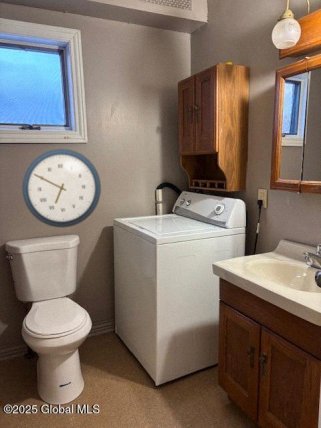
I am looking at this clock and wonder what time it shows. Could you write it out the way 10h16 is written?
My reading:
6h50
